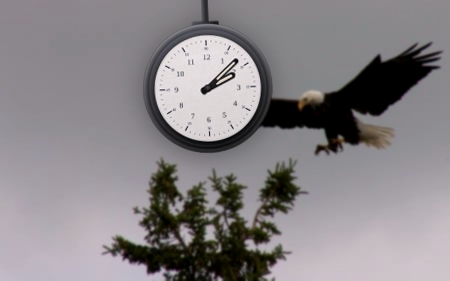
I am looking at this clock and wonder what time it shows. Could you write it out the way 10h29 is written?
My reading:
2h08
